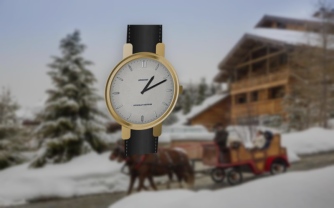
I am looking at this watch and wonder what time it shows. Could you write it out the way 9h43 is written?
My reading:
1h11
